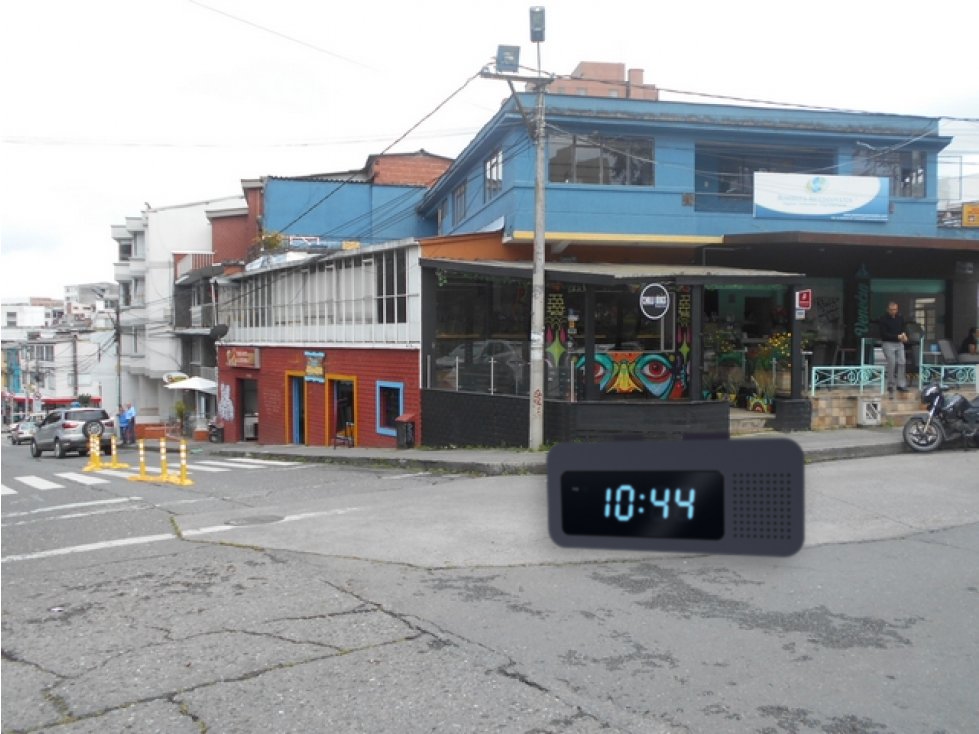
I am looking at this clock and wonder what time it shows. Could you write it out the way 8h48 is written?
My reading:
10h44
